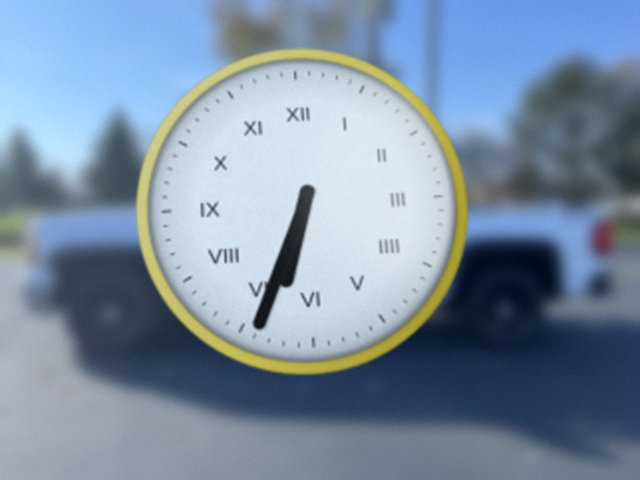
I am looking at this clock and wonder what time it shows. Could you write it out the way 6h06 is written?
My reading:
6h34
